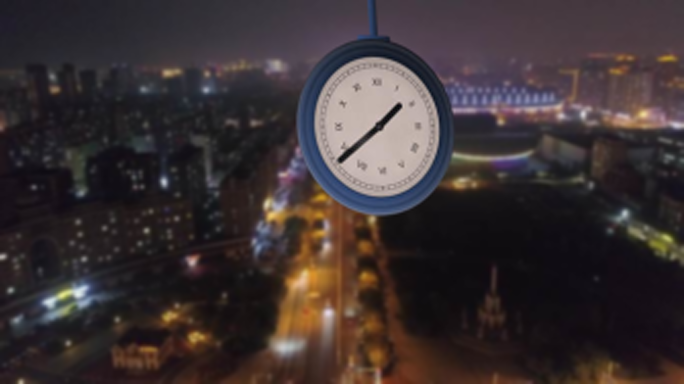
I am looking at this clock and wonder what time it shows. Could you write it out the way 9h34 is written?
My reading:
1h39
